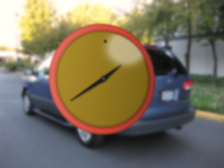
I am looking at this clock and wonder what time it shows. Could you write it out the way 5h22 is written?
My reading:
1h39
